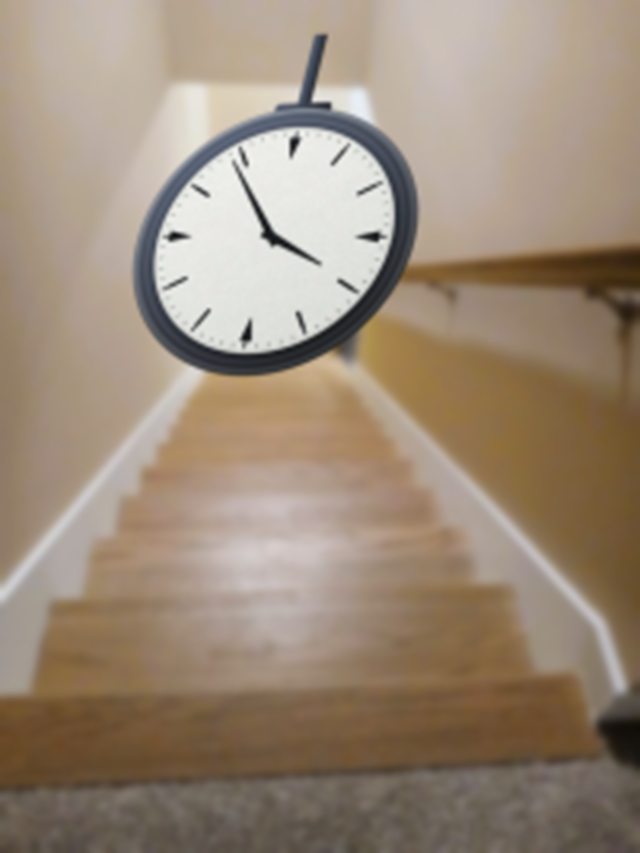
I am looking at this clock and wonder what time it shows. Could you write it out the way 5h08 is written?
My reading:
3h54
